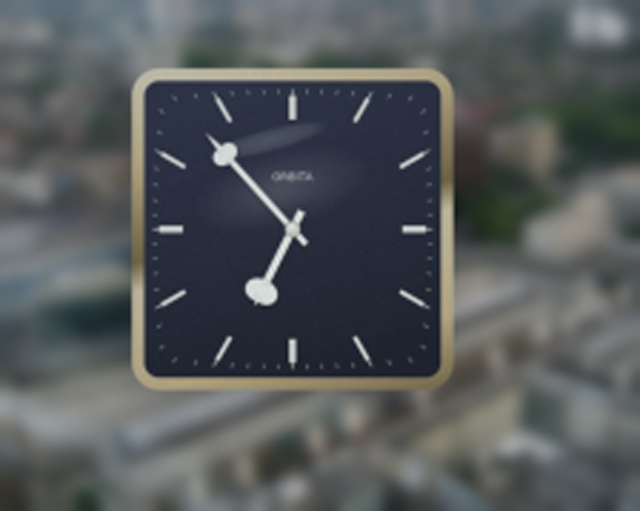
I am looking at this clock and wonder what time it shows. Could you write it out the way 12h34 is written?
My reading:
6h53
